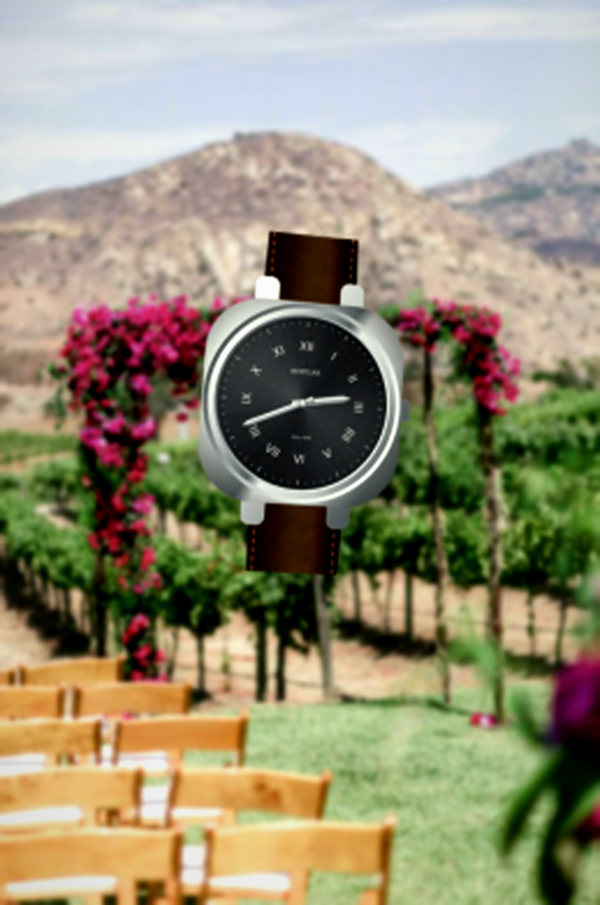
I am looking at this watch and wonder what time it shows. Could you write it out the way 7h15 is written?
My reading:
2h41
